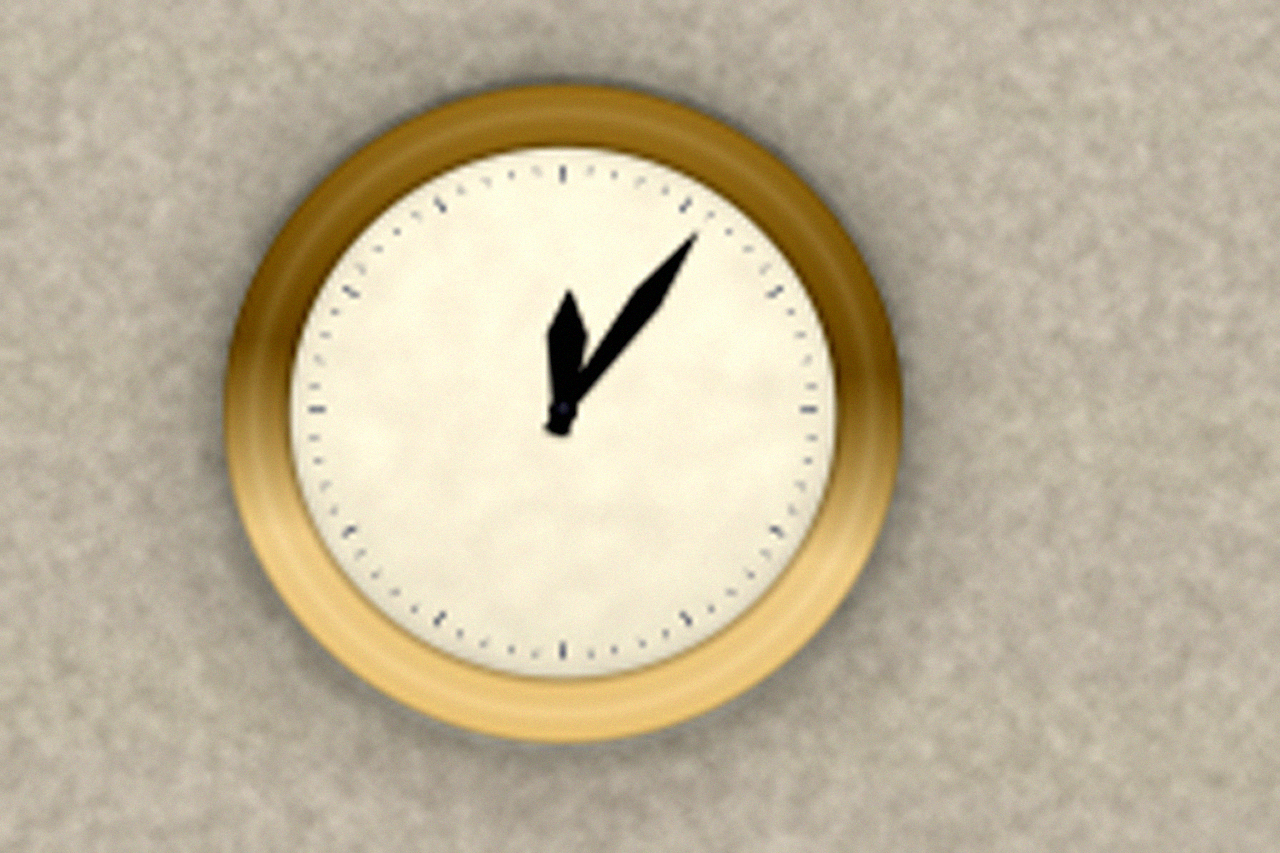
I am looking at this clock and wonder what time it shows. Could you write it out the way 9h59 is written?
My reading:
12h06
